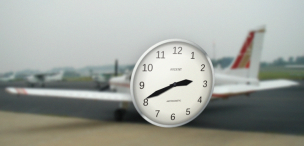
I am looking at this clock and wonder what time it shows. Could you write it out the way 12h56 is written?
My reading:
2h41
